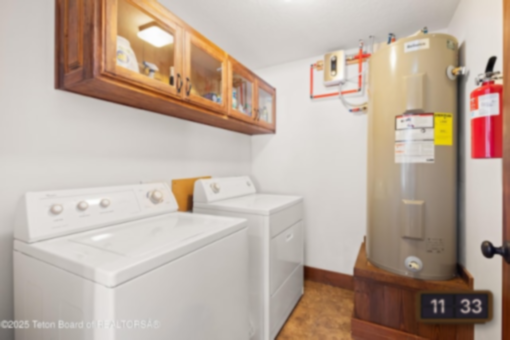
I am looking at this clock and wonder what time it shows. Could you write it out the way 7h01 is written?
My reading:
11h33
